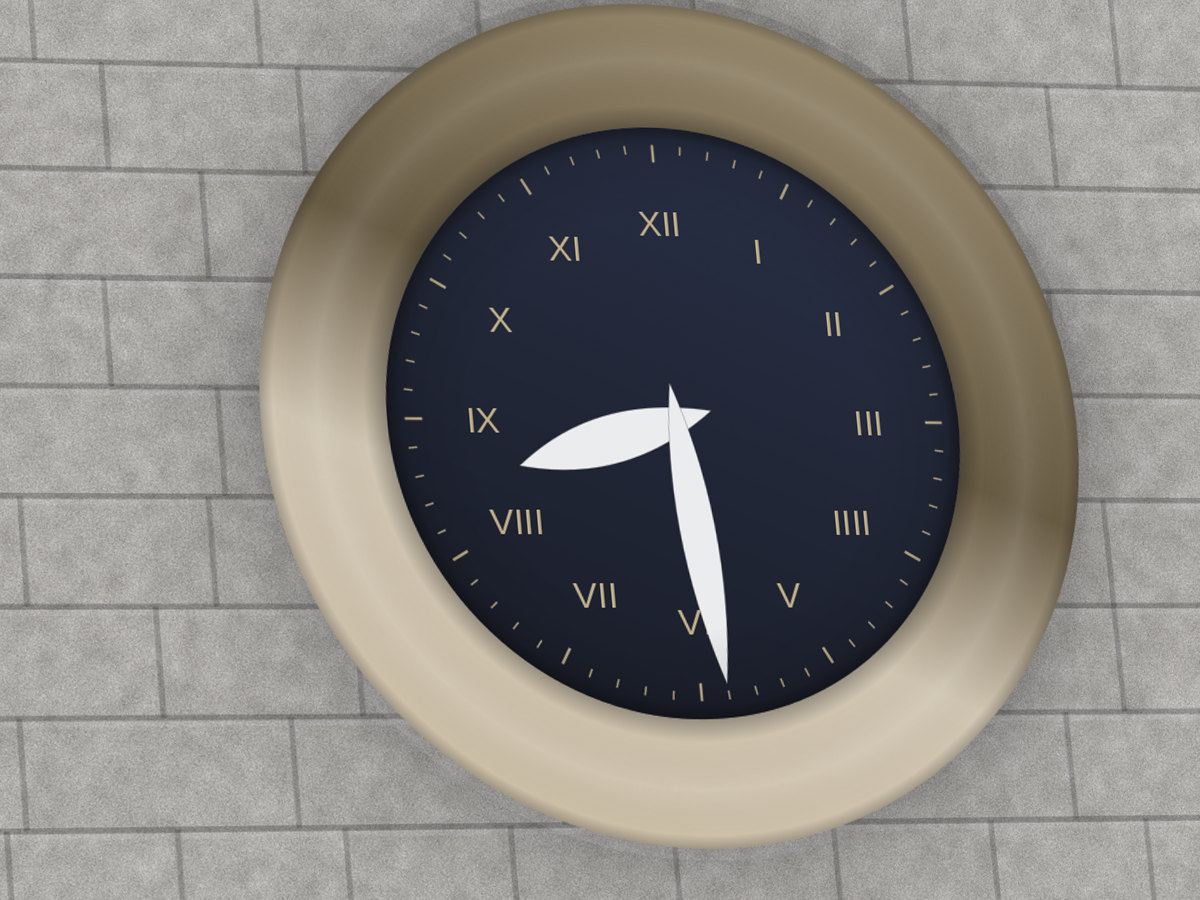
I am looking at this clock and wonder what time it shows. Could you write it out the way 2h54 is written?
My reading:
8h29
